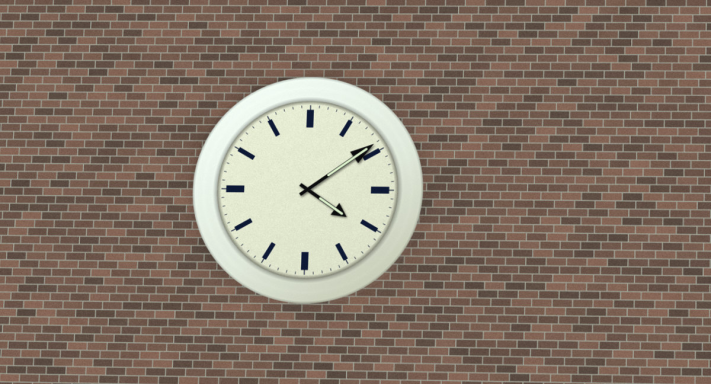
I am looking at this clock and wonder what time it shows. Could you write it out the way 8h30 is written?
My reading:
4h09
